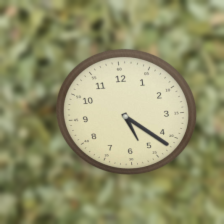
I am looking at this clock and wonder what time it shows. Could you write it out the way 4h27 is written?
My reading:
5h22
